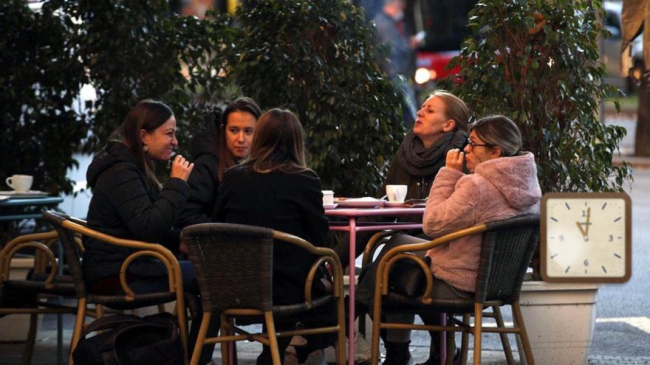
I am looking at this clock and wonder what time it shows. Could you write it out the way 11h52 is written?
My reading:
11h01
